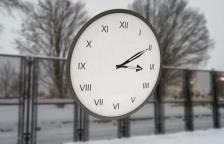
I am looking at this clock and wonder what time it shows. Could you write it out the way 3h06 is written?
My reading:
3h10
